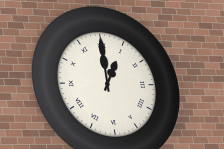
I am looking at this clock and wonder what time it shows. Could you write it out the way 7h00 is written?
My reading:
1h00
